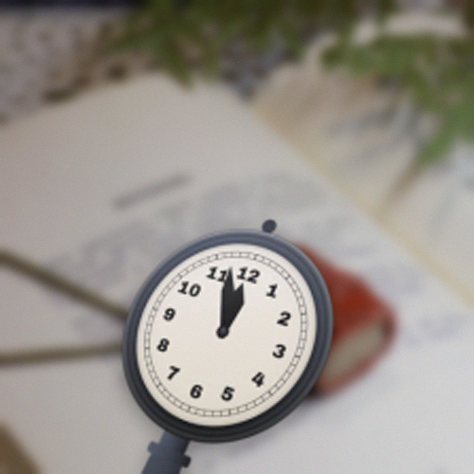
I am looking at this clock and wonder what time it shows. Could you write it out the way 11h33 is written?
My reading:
11h57
